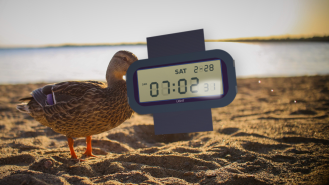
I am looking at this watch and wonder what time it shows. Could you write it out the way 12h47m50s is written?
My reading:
7h02m31s
